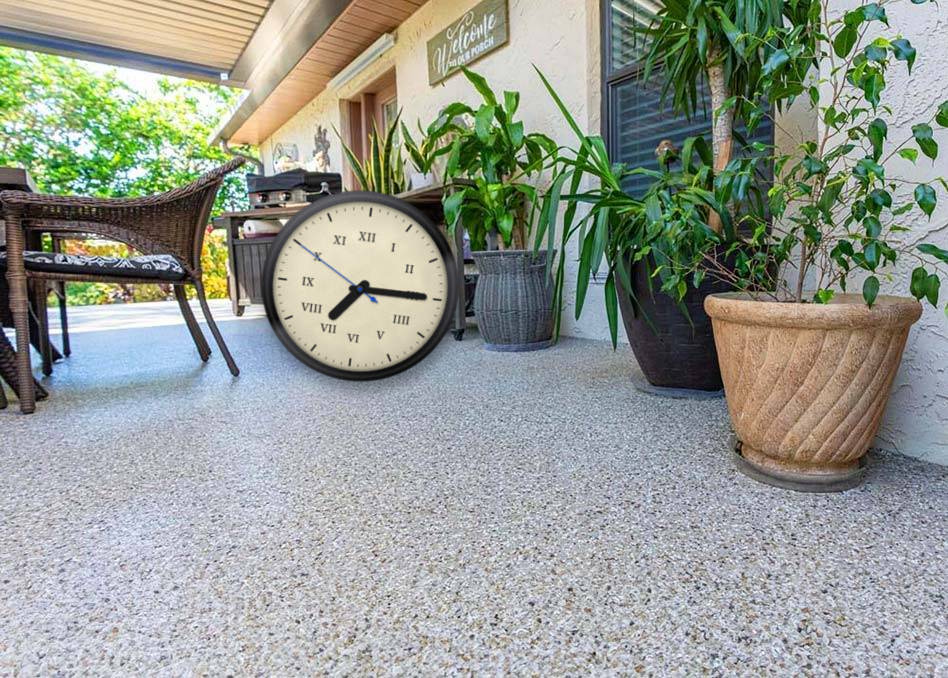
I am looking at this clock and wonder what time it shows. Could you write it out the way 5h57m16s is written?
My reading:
7h14m50s
